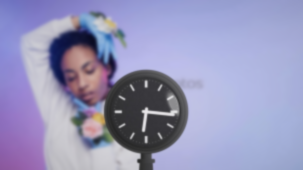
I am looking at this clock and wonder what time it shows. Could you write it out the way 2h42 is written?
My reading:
6h16
